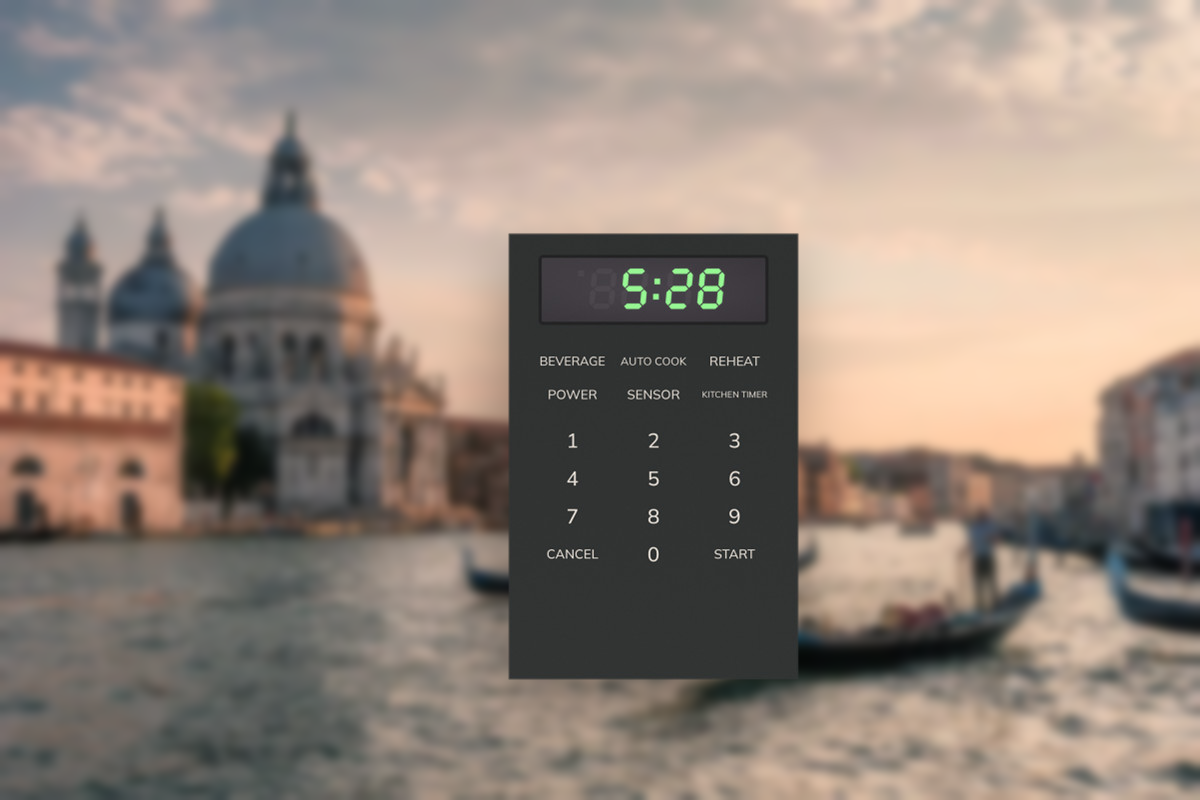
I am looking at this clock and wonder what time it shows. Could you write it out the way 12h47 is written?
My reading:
5h28
